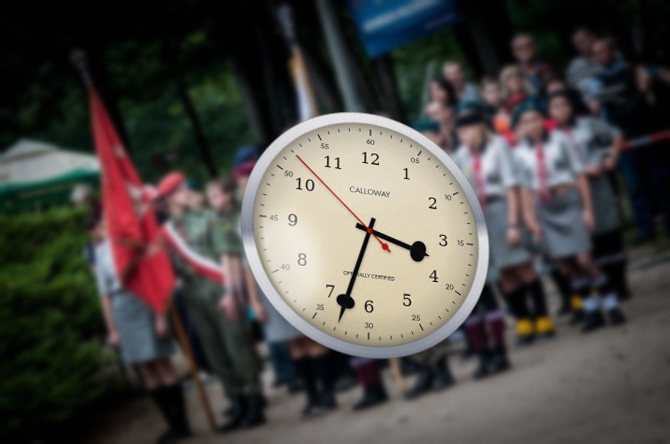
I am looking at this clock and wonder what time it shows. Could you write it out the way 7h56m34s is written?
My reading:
3h32m52s
